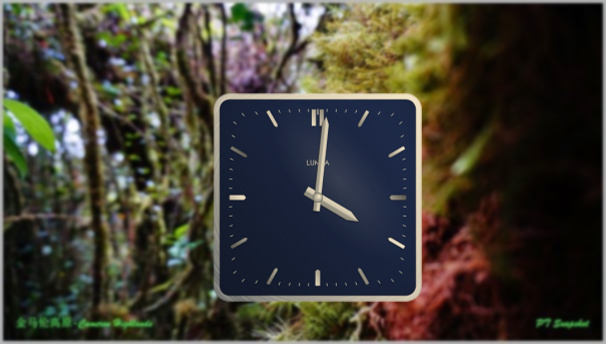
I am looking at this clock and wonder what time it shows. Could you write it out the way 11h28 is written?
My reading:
4h01
